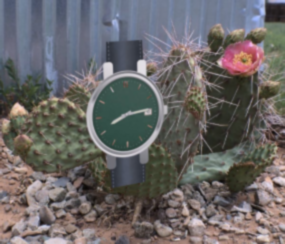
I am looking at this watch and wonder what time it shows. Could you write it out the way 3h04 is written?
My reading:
8h14
